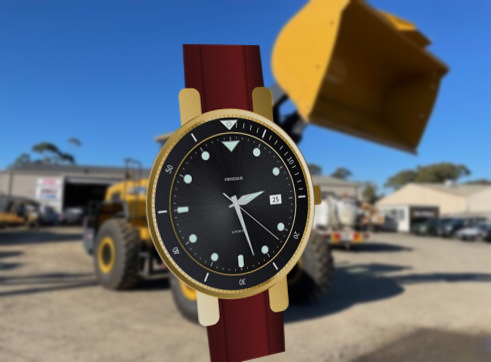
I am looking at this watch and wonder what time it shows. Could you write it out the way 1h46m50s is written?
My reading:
2h27m22s
